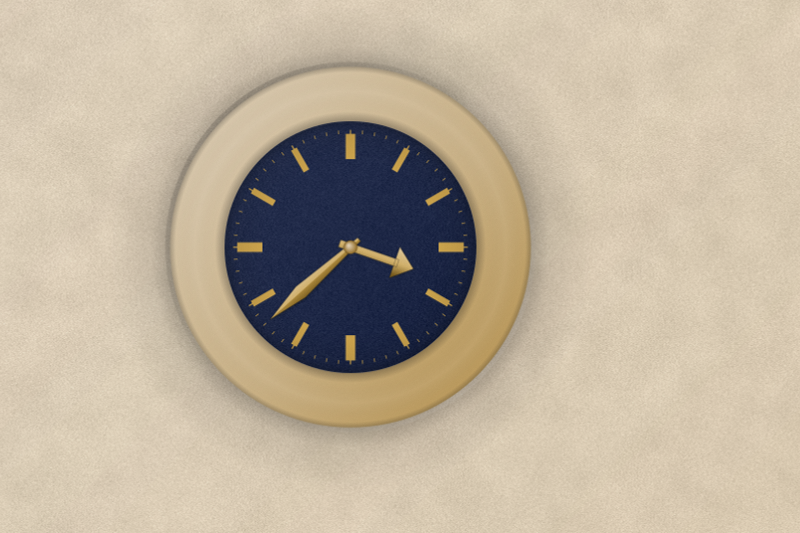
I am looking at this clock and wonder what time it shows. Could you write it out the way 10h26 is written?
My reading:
3h38
